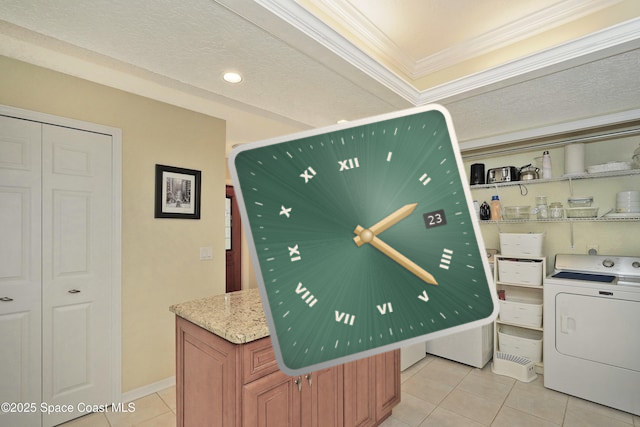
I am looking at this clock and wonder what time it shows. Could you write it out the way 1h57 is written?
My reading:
2h23
